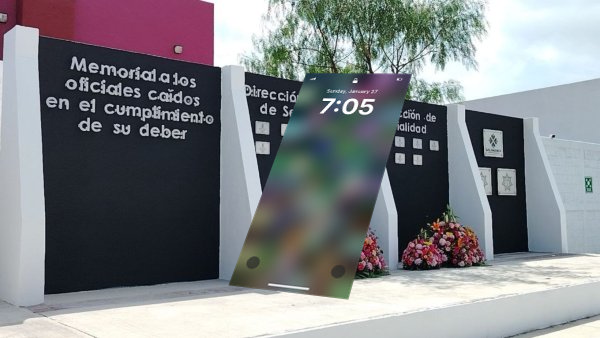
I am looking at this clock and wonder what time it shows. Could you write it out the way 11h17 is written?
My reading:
7h05
